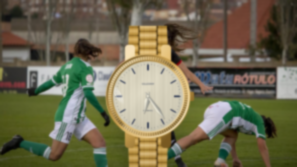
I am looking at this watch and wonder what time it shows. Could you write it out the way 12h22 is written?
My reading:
6h24
